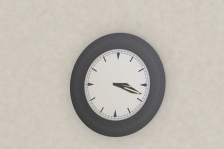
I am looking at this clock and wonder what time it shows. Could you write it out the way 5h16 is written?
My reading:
3h18
